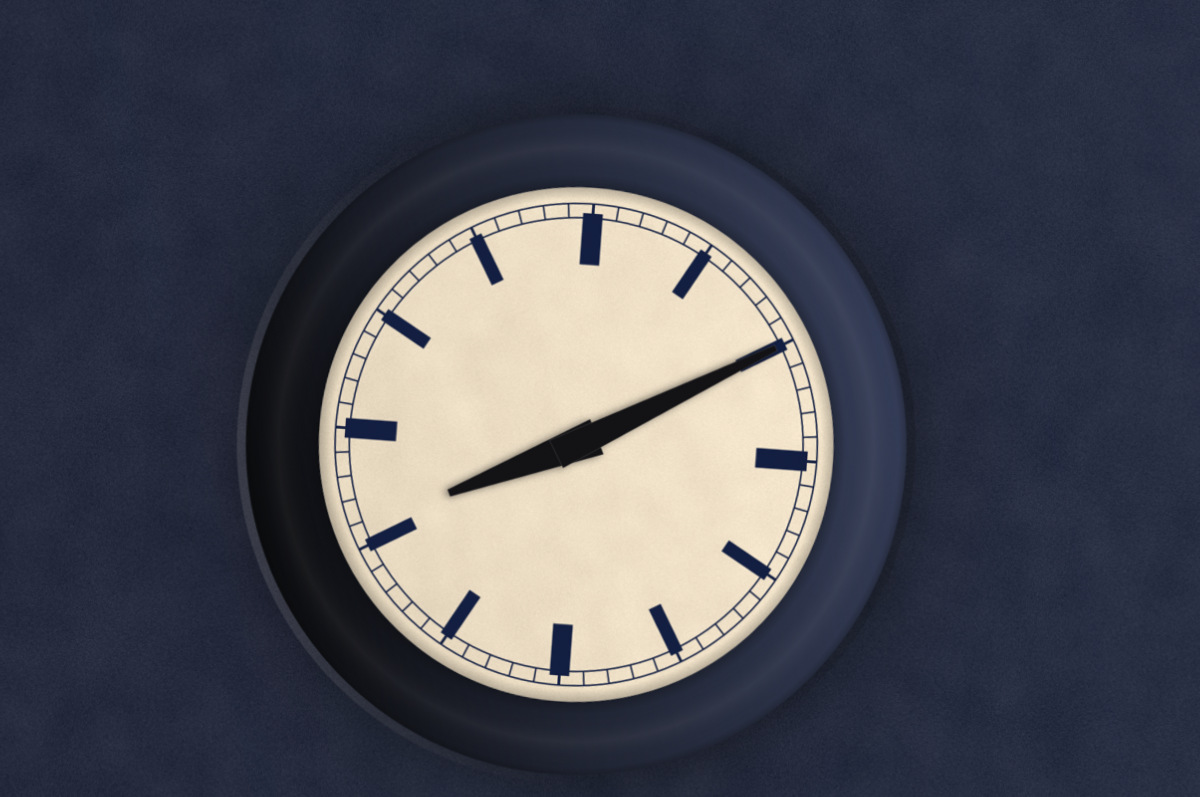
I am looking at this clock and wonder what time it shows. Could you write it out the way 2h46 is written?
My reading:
8h10
